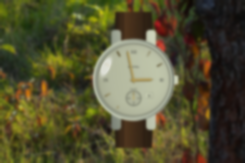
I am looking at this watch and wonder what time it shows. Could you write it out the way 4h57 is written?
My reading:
2h58
